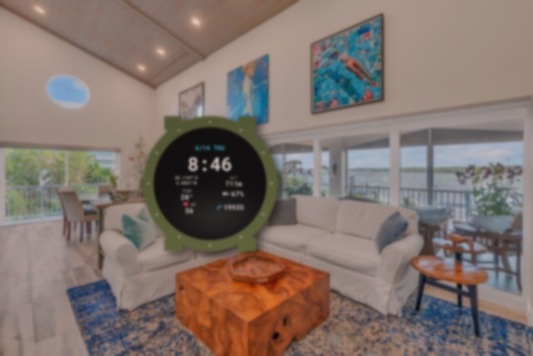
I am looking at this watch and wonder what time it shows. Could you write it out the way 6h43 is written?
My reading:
8h46
